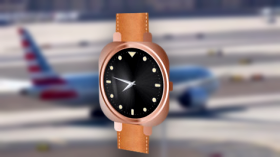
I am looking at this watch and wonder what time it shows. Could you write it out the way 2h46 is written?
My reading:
7h47
